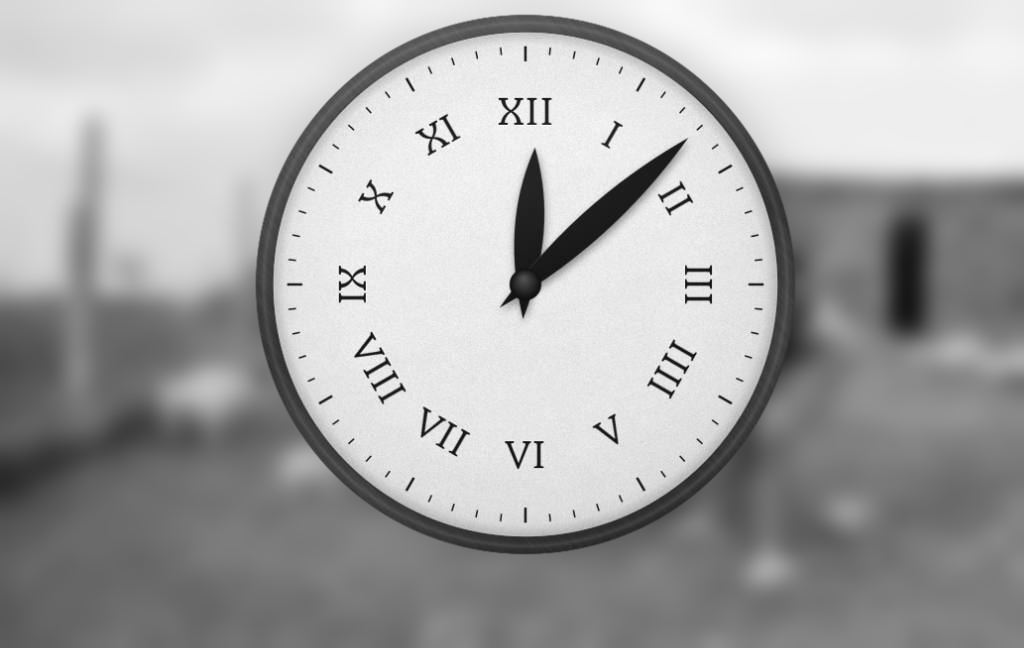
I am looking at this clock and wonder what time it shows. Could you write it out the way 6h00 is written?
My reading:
12h08
